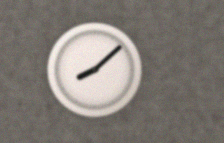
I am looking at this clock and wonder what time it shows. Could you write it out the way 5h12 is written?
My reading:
8h08
